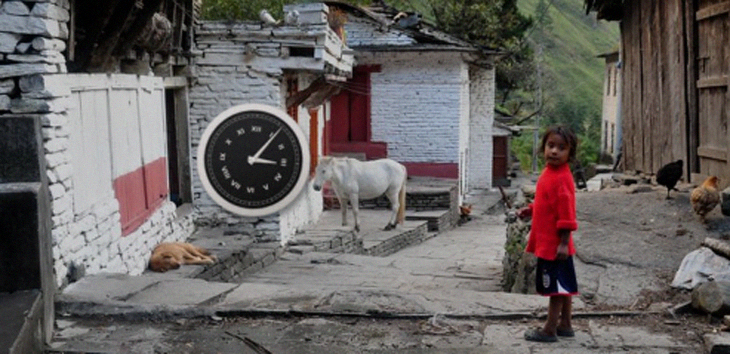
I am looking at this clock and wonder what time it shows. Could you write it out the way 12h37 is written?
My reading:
3h06
